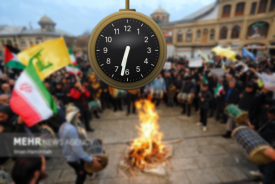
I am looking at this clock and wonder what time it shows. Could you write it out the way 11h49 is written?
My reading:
6h32
